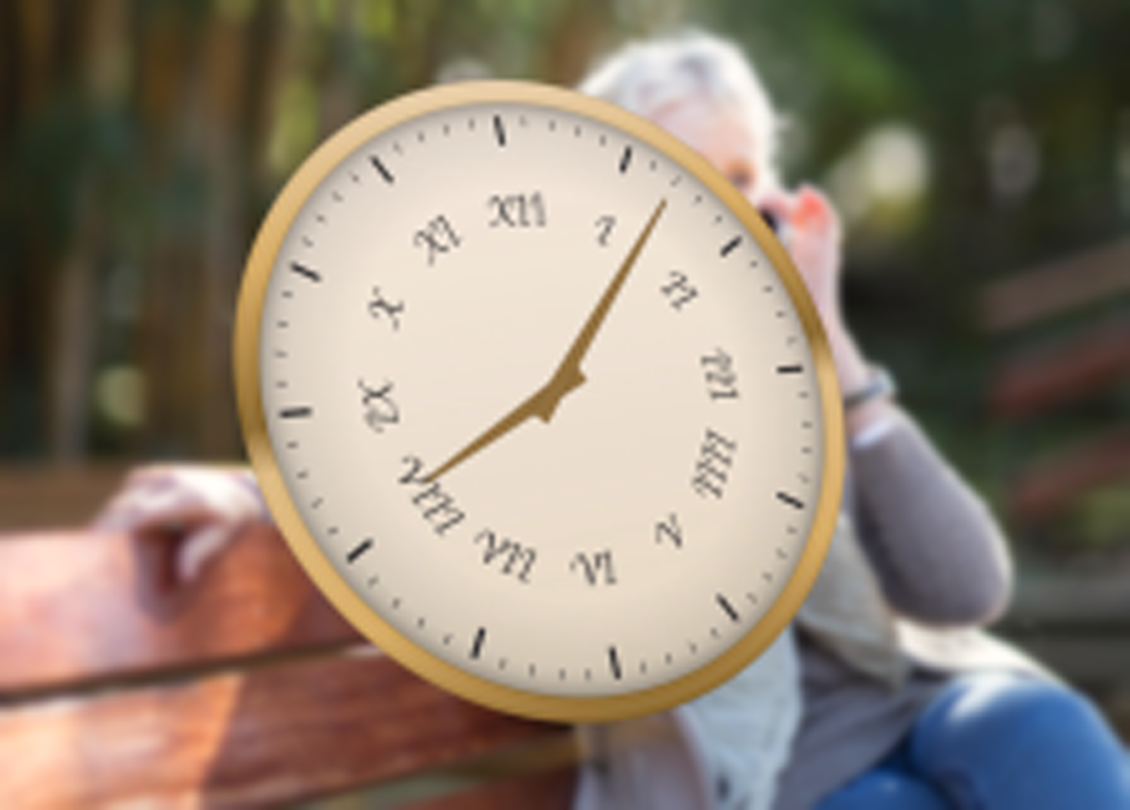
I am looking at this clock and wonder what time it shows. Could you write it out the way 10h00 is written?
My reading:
8h07
